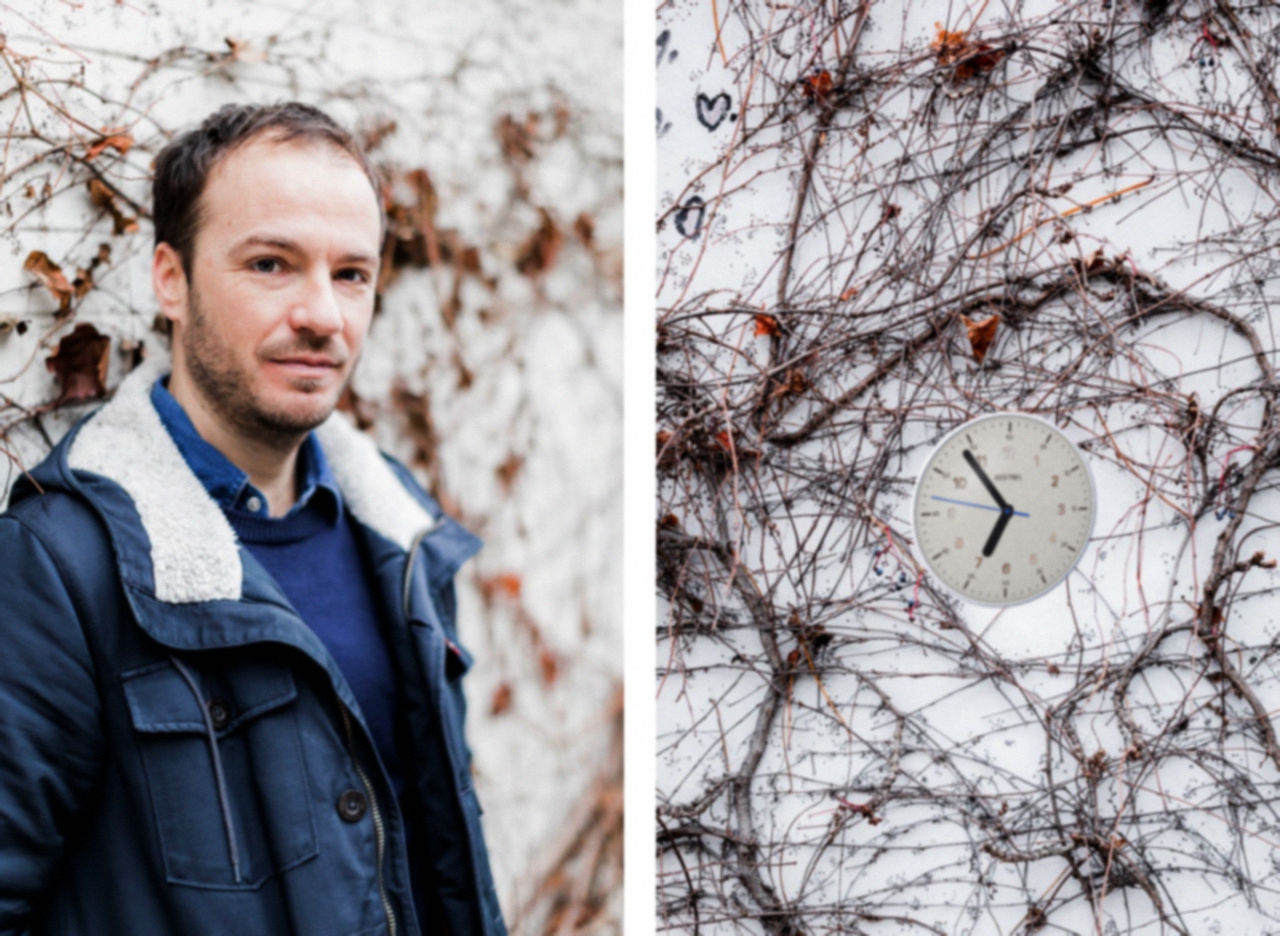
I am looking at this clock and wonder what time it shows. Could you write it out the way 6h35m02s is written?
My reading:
6h53m47s
